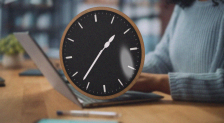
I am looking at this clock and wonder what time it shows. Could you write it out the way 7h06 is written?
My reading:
1h37
